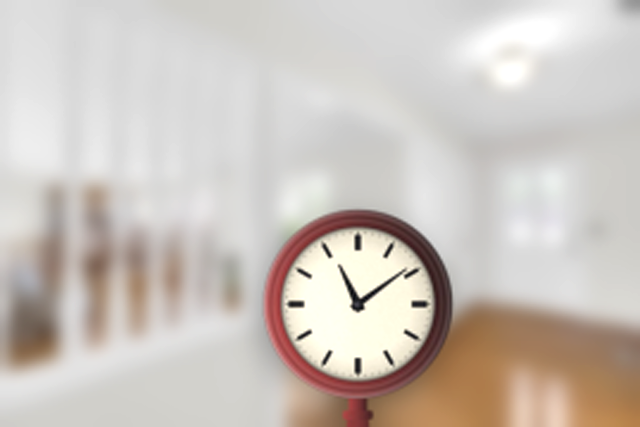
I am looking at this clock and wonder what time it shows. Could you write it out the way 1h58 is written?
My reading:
11h09
